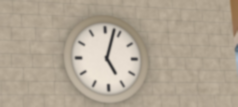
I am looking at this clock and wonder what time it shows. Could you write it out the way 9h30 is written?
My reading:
5h03
